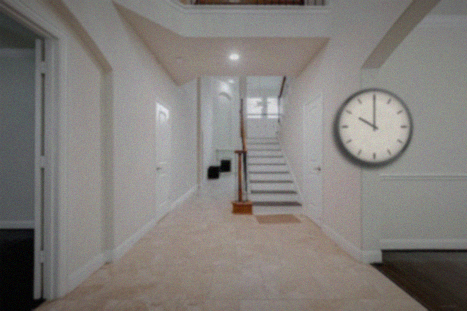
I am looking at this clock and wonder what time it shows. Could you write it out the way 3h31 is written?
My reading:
10h00
